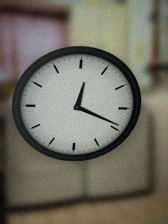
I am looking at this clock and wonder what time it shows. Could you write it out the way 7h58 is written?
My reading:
12h19
